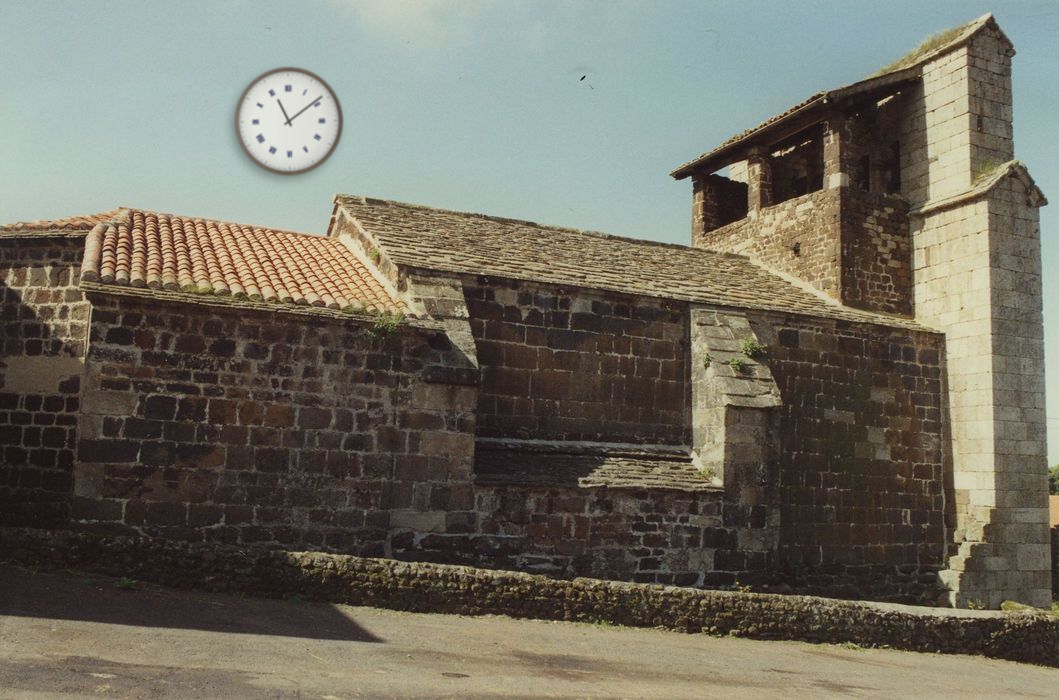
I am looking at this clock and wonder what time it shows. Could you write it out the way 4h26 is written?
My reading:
11h09
